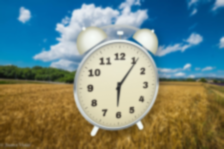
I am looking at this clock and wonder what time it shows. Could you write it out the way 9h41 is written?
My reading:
6h06
